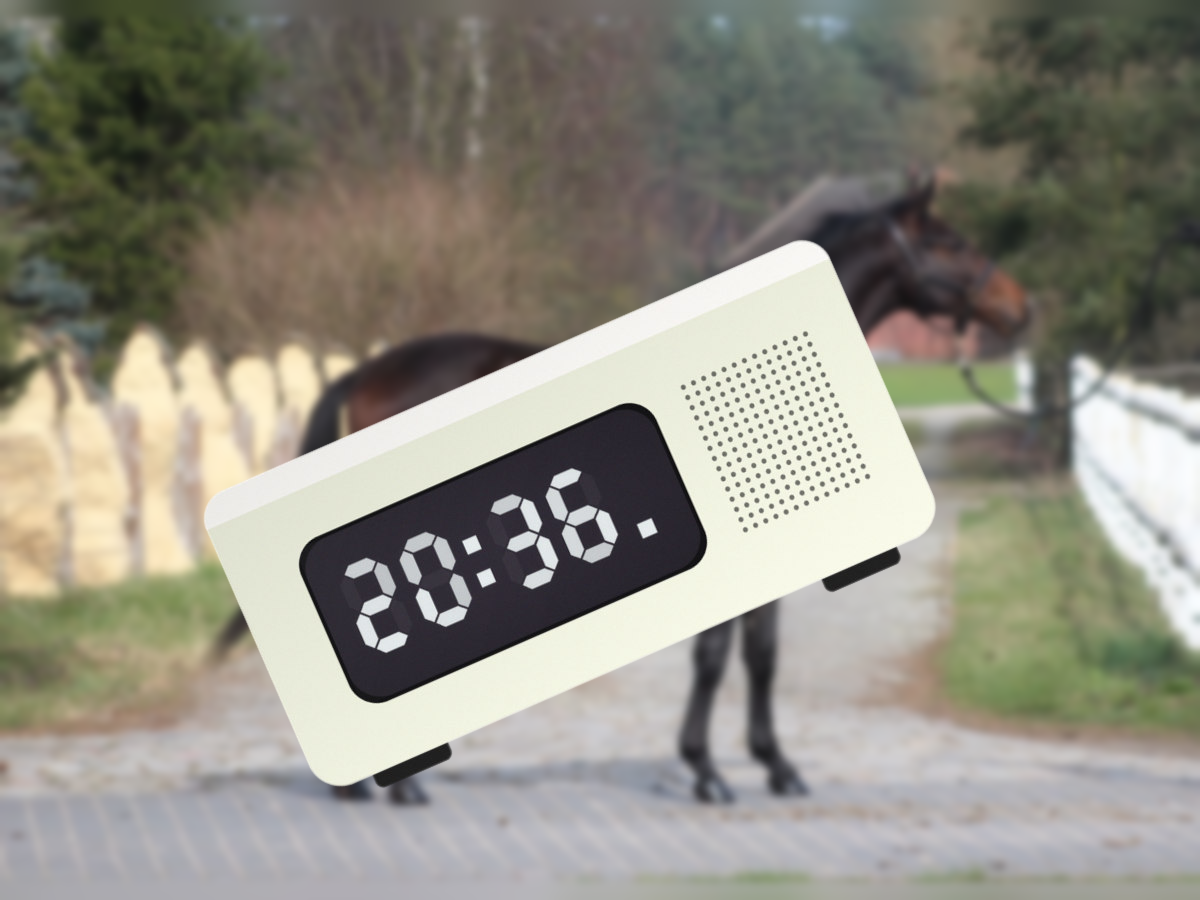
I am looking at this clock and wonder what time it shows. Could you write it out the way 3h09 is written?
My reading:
20h36
